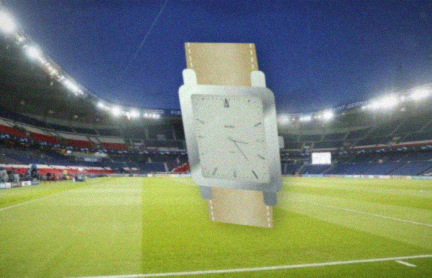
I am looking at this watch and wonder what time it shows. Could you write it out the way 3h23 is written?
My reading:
3h24
